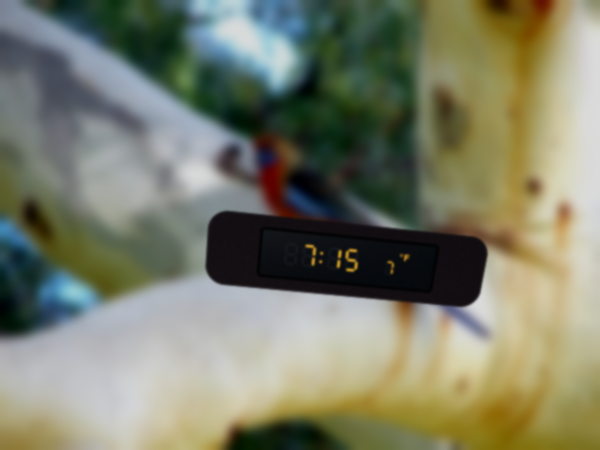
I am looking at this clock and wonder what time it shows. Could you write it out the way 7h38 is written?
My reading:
7h15
